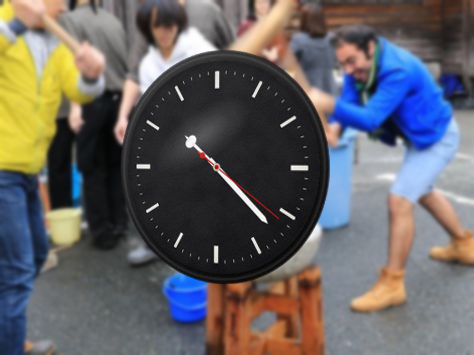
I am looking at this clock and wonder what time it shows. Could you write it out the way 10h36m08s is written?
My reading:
10h22m21s
